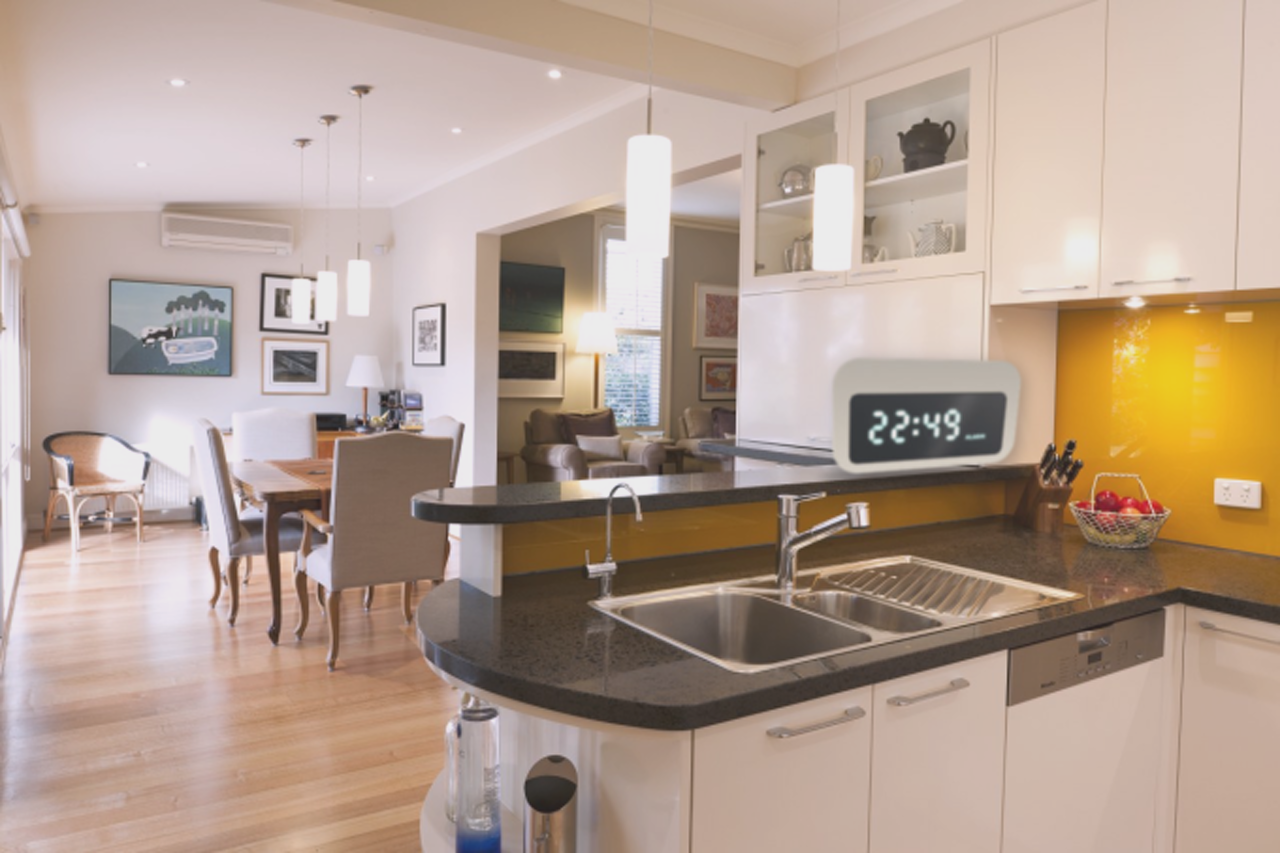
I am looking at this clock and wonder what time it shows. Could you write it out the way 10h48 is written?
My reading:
22h49
